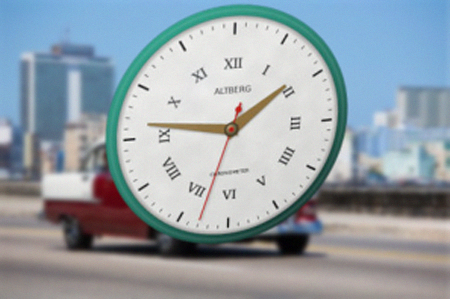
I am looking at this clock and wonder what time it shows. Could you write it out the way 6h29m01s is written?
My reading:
1h46m33s
